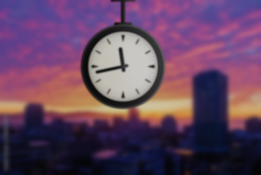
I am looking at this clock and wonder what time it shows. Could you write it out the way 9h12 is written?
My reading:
11h43
